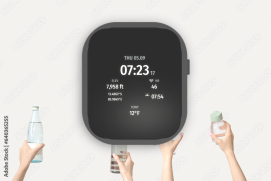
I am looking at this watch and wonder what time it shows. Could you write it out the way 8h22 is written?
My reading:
7h23
